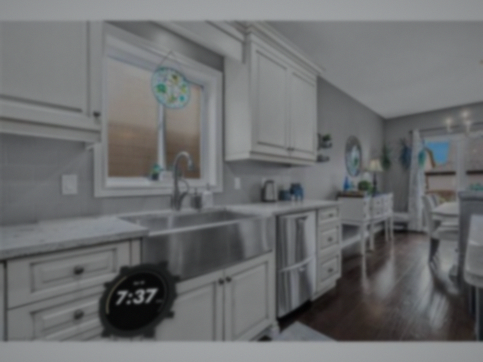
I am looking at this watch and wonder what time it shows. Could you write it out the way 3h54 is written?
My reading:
7h37
